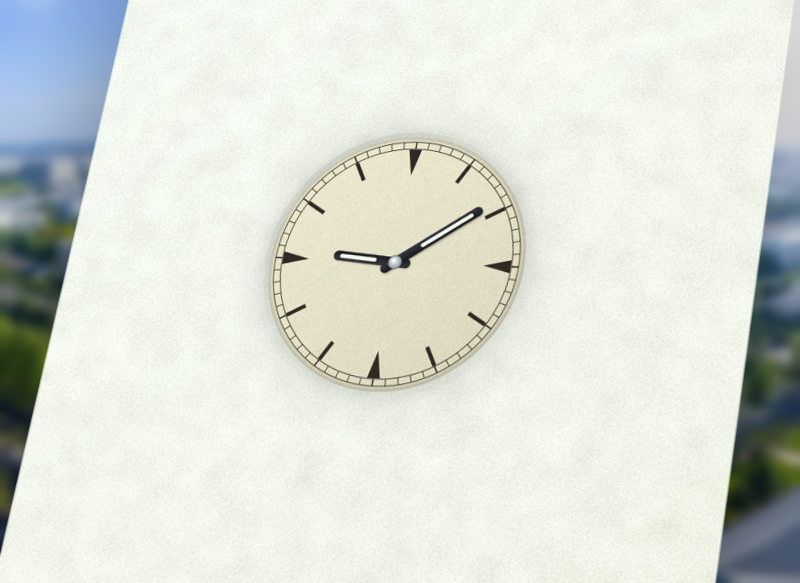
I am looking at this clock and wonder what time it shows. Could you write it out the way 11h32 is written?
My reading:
9h09
